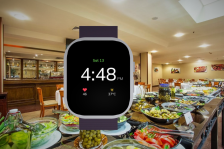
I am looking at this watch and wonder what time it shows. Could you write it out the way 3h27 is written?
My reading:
4h48
